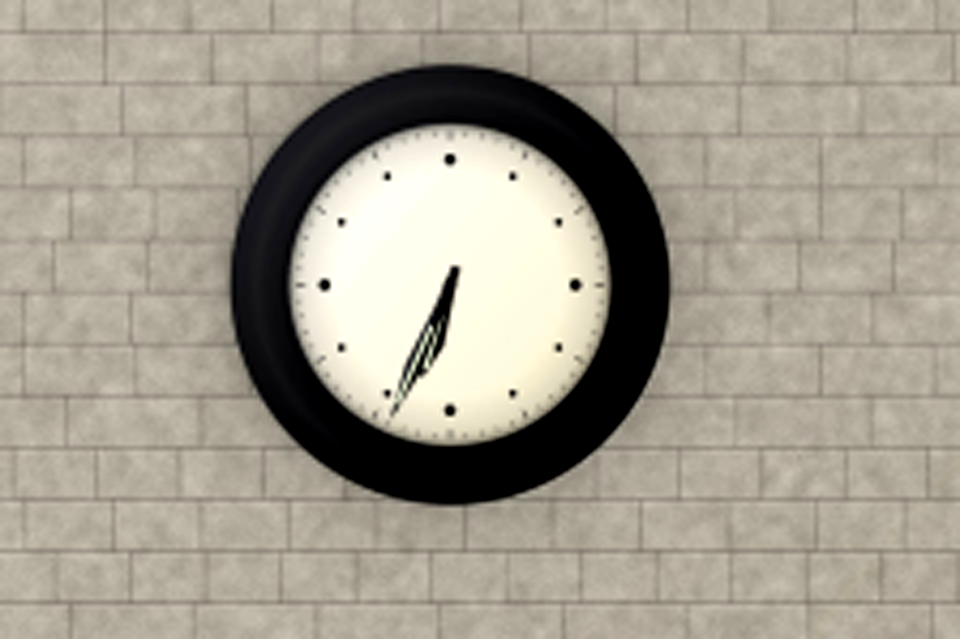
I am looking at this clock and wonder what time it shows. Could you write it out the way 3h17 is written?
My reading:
6h34
